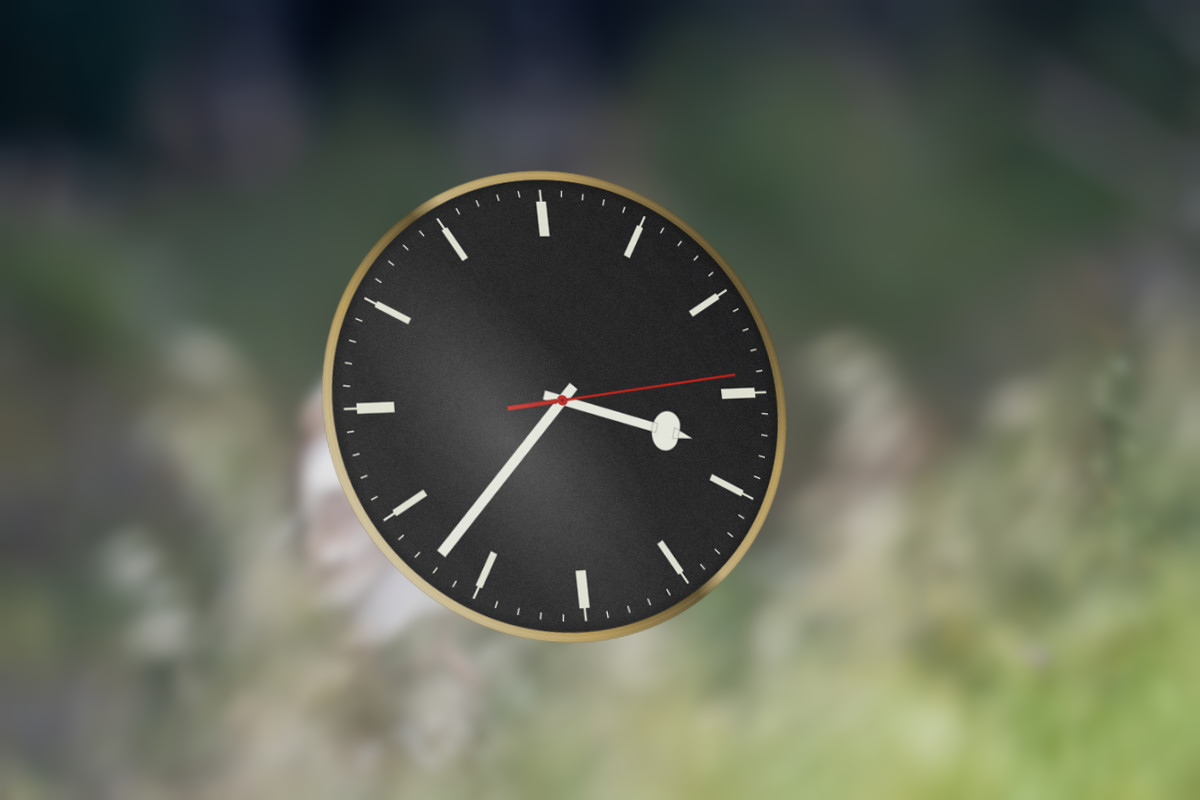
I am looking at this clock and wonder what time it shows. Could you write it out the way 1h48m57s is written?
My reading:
3h37m14s
